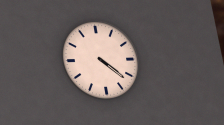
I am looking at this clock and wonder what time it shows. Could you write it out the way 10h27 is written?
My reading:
4h22
